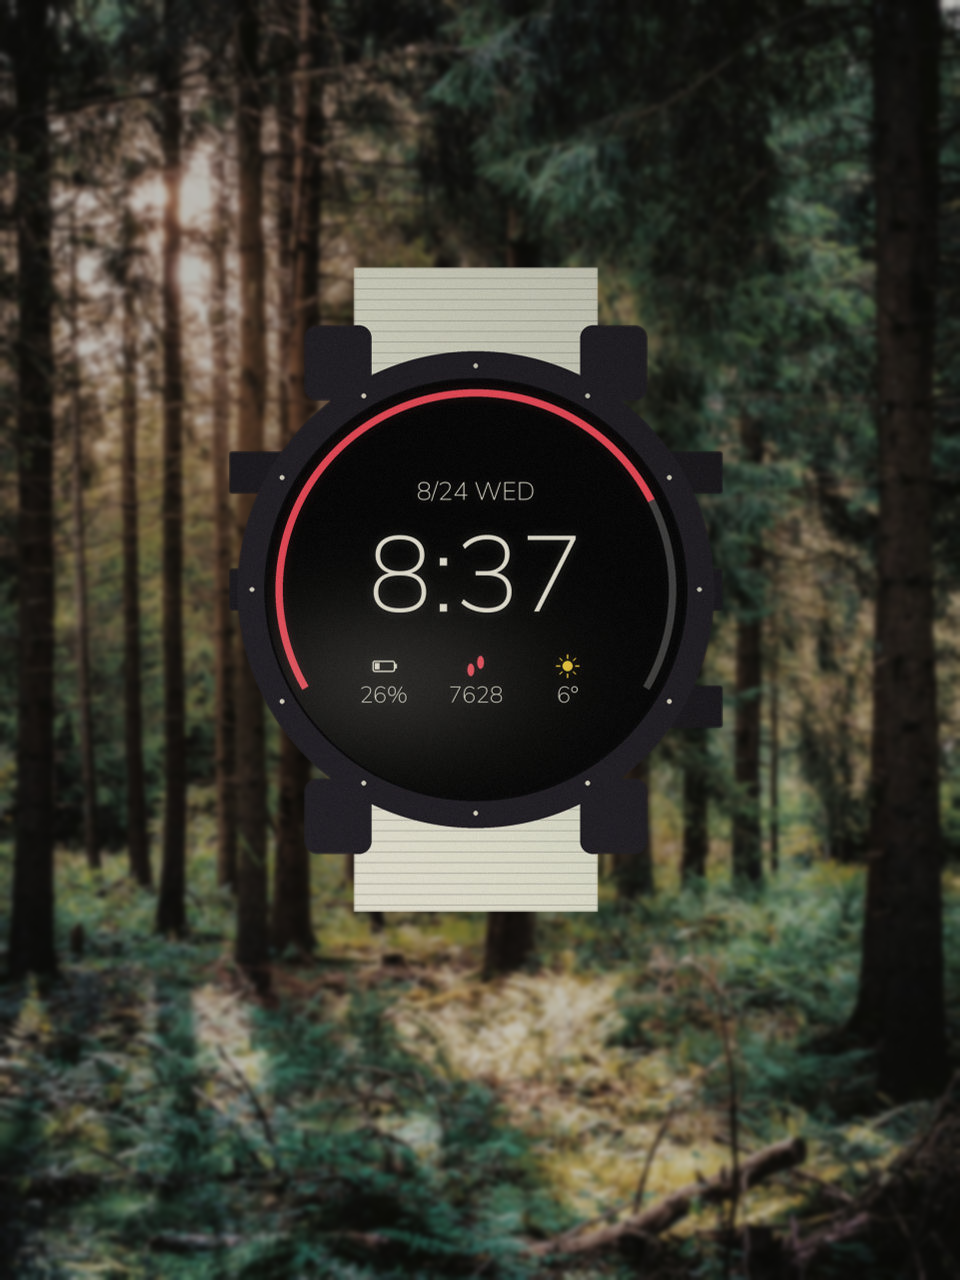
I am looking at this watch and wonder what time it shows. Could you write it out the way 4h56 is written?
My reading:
8h37
